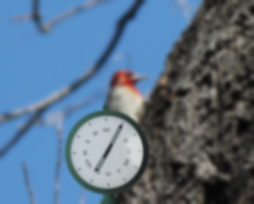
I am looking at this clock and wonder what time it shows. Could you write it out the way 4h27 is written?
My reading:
7h05
